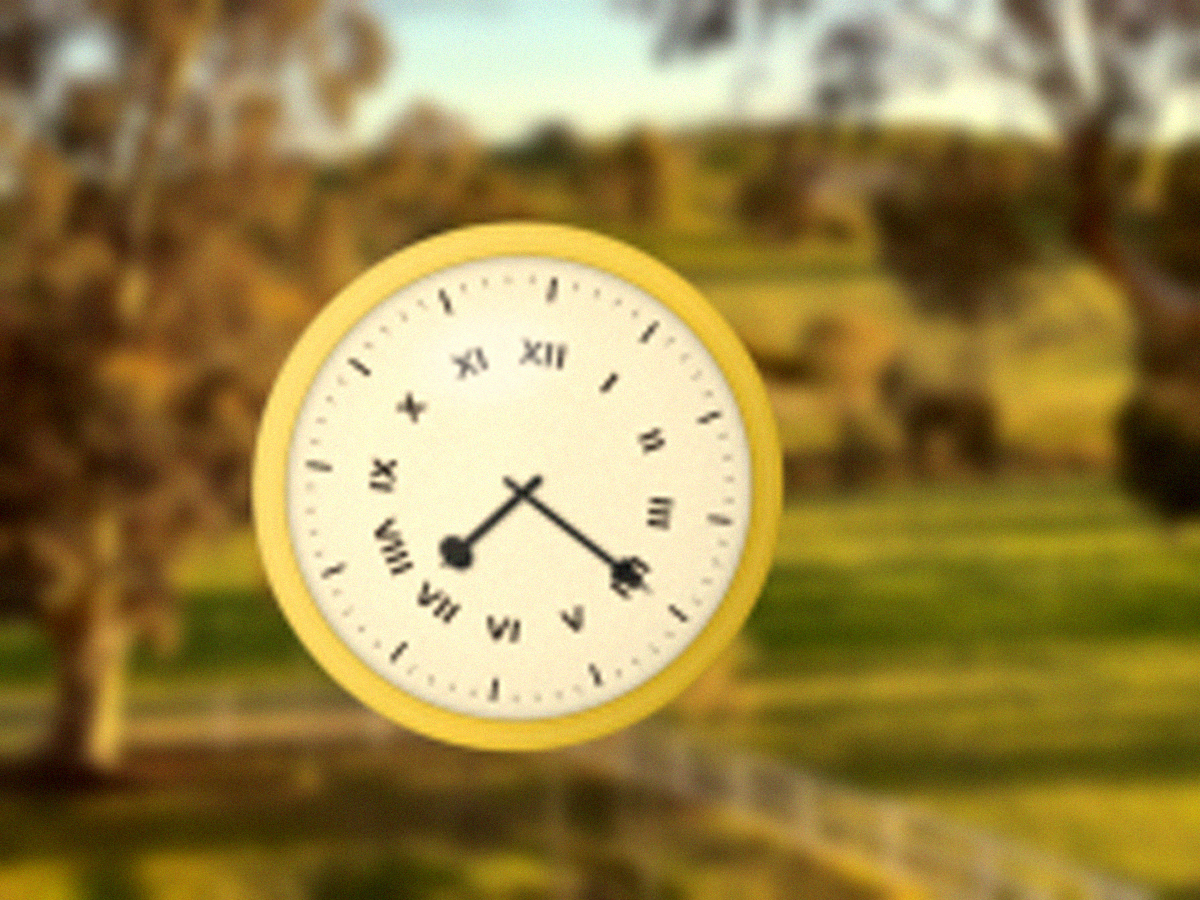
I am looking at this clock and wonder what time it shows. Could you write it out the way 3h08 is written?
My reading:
7h20
